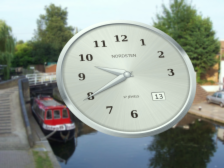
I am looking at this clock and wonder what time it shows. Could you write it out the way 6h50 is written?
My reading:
9h40
